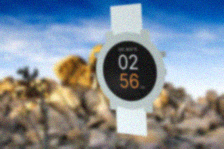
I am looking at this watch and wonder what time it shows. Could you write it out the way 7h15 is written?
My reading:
2h56
